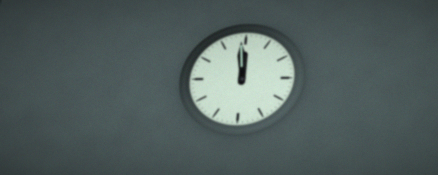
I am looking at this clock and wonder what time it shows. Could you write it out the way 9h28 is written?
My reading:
11h59
